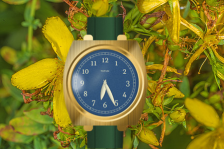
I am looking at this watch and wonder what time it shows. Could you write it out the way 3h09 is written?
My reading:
6h26
